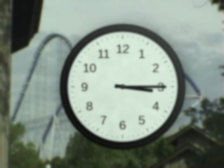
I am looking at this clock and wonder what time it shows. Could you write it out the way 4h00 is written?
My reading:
3h15
